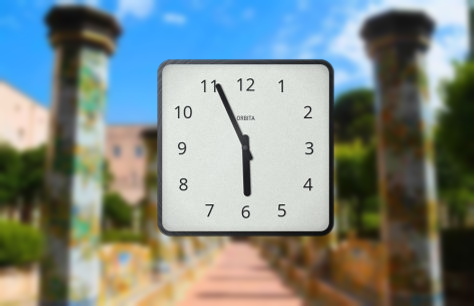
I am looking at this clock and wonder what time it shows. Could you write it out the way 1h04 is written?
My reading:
5h56
